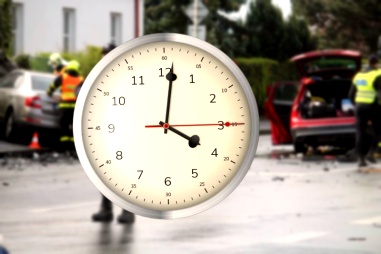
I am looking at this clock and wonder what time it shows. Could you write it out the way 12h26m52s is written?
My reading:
4h01m15s
